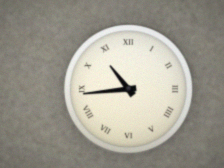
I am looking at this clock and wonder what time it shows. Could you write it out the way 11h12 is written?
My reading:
10h44
